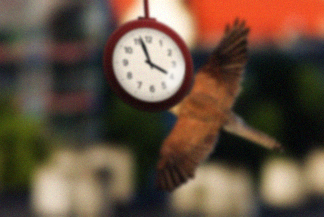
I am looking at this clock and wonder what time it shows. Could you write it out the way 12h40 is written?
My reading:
3h57
